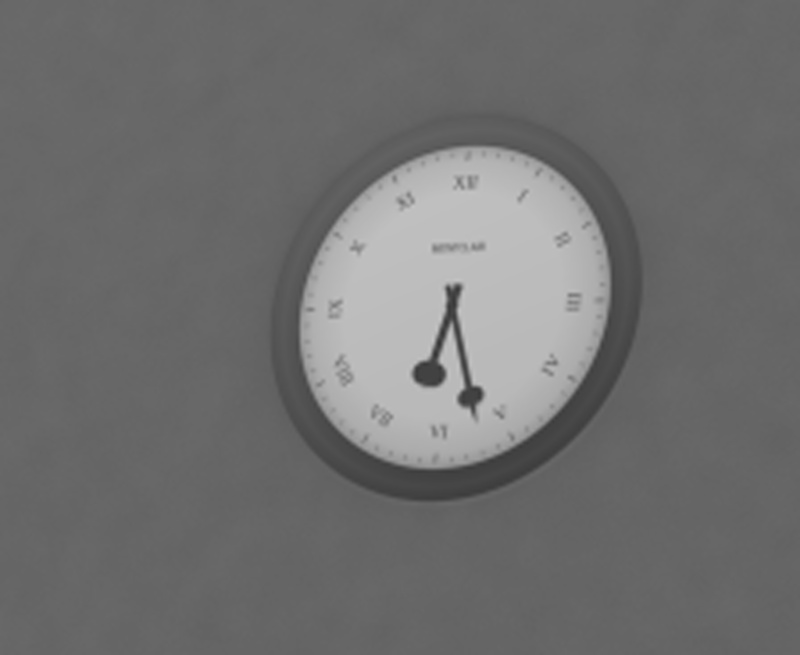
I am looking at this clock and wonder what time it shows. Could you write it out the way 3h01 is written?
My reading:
6h27
